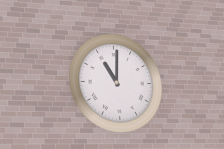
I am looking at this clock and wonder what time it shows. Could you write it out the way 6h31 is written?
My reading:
11h01
